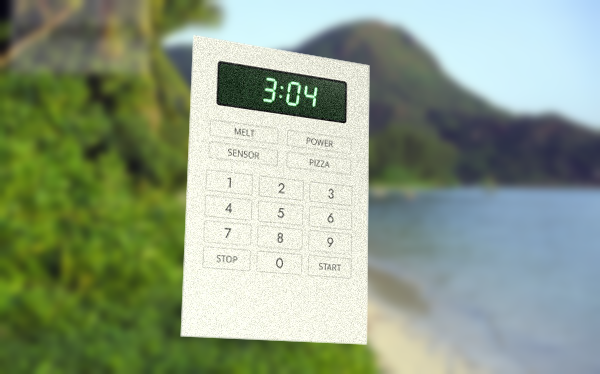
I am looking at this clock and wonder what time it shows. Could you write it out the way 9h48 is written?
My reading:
3h04
